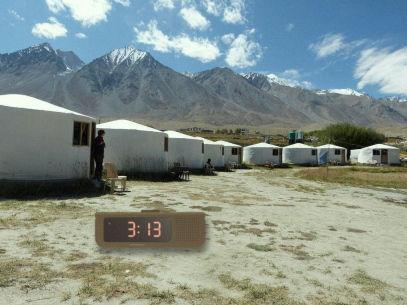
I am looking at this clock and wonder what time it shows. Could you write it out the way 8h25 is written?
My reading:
3h13
